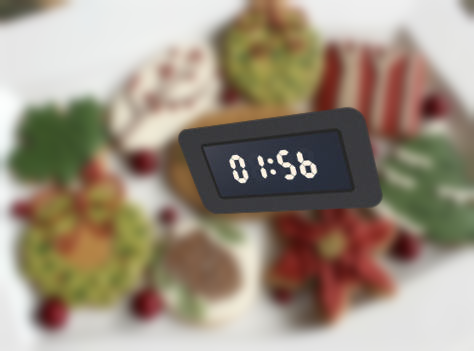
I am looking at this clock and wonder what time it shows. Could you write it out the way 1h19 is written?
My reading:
1h56
